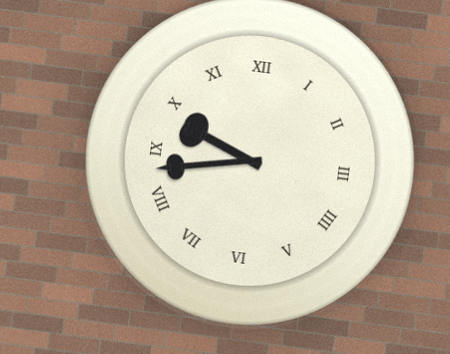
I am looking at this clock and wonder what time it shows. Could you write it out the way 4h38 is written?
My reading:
9h43
